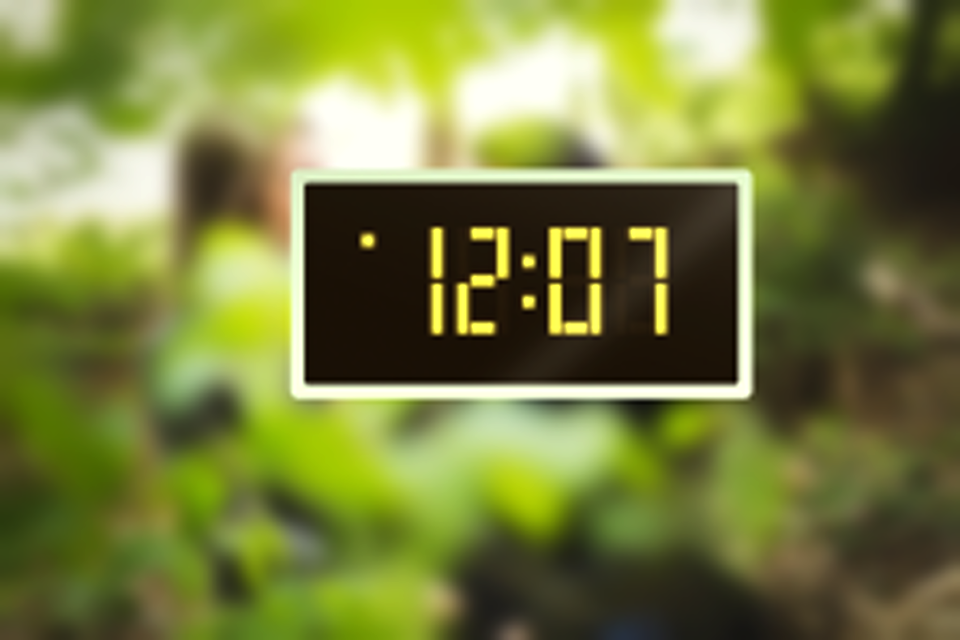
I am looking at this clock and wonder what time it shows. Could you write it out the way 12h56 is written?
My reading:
12h07
